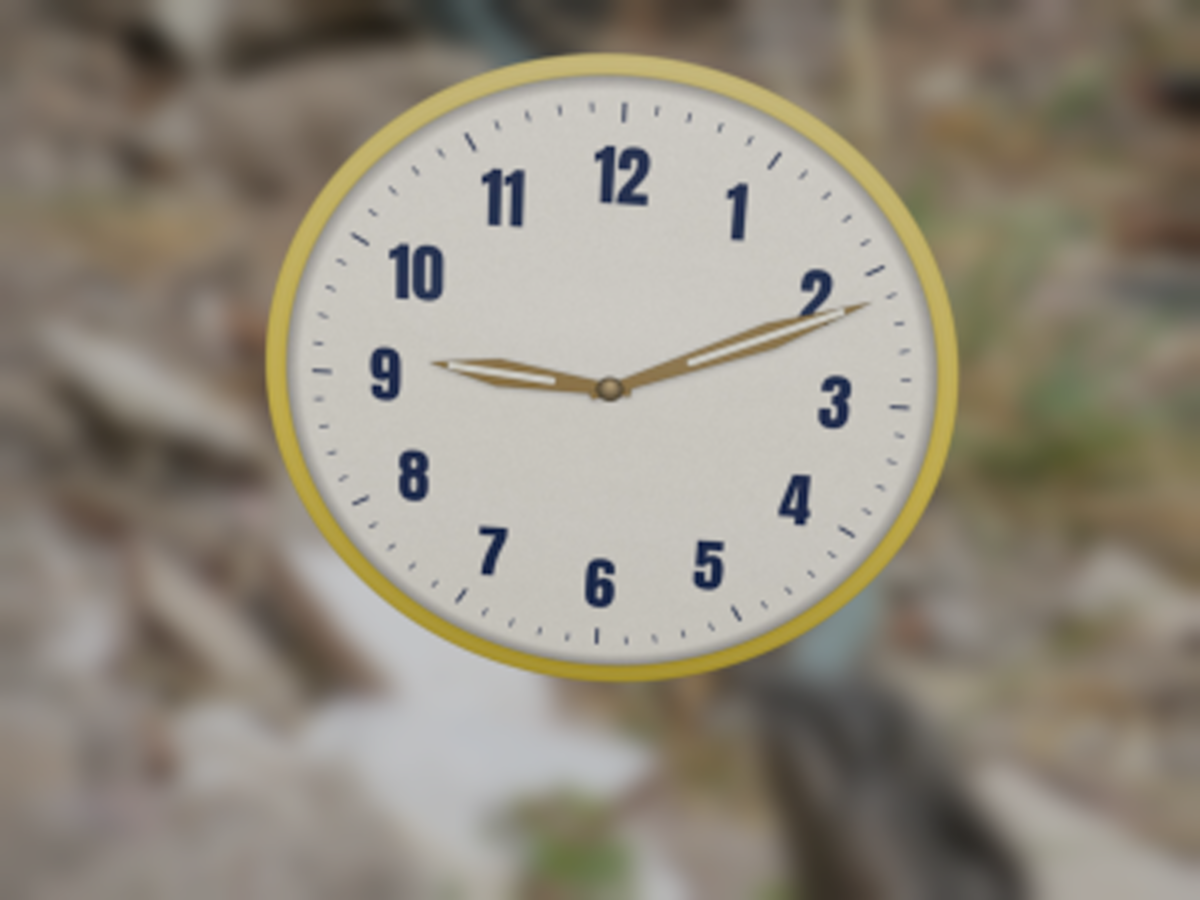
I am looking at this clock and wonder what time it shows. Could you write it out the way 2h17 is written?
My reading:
9h11
